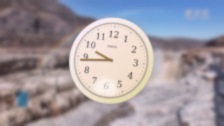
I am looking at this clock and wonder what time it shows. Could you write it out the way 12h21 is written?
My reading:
9h44
